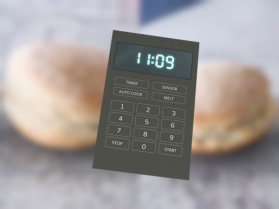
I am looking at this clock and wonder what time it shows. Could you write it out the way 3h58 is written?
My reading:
11h09
